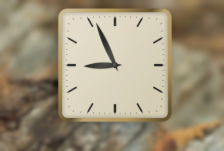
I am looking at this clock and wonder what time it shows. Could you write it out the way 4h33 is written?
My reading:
8h56
